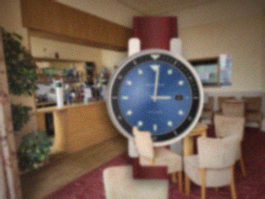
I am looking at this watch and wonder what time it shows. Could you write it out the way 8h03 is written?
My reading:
3h01
